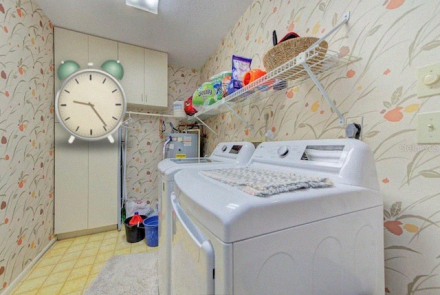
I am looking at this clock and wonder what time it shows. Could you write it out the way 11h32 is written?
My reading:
9h24
